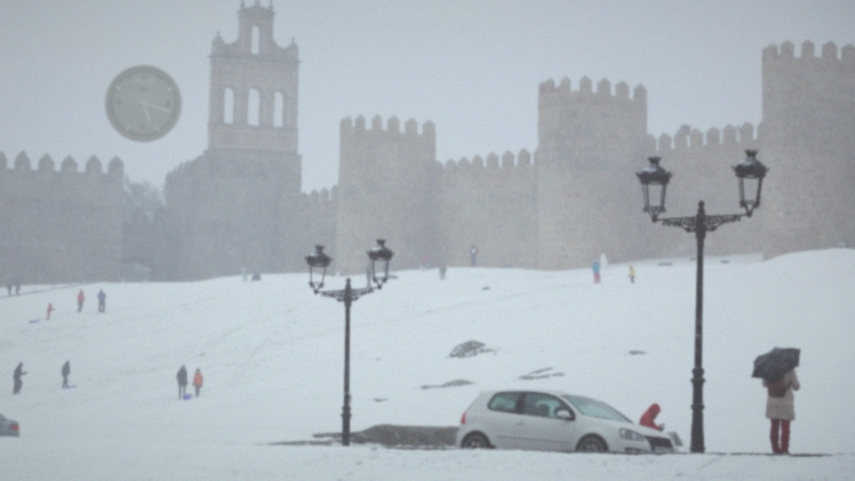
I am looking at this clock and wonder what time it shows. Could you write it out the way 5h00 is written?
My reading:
5h18
